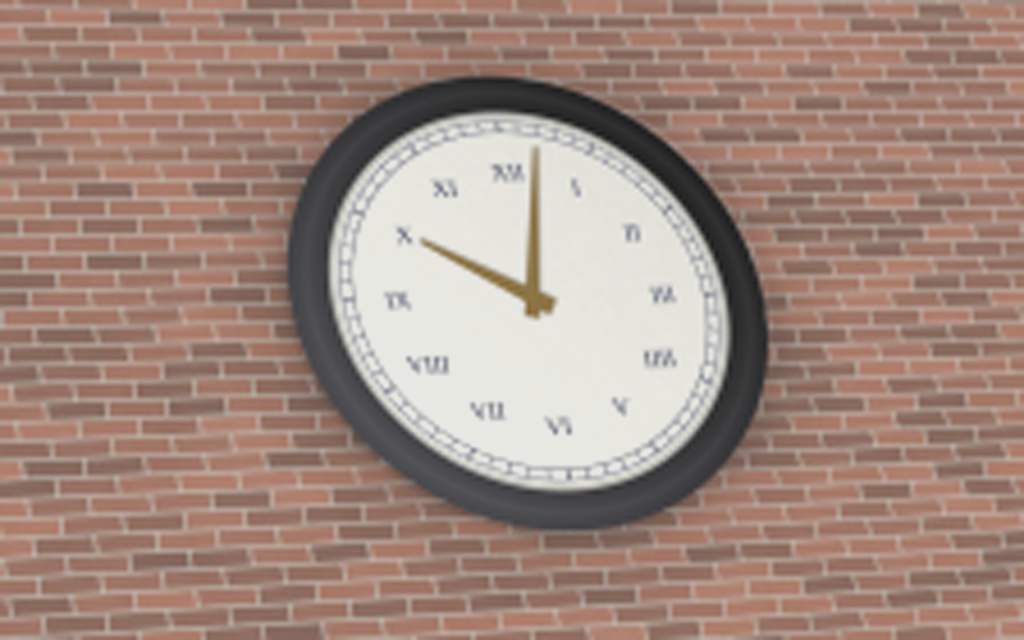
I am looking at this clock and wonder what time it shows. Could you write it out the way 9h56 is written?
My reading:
10h02
